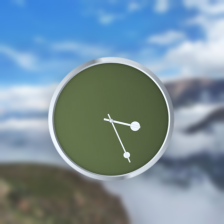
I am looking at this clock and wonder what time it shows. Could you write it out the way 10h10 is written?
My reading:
3h26
